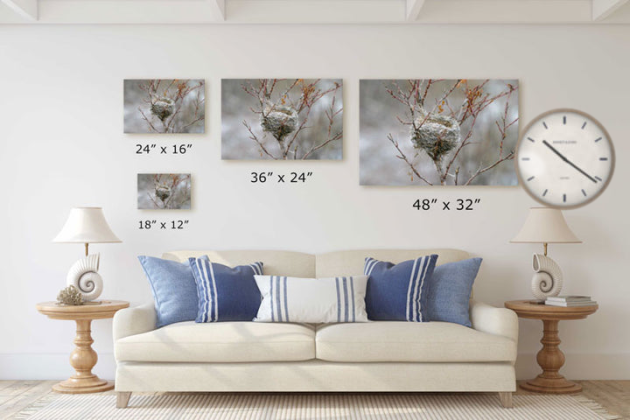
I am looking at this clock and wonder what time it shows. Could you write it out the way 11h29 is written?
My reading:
10h21
